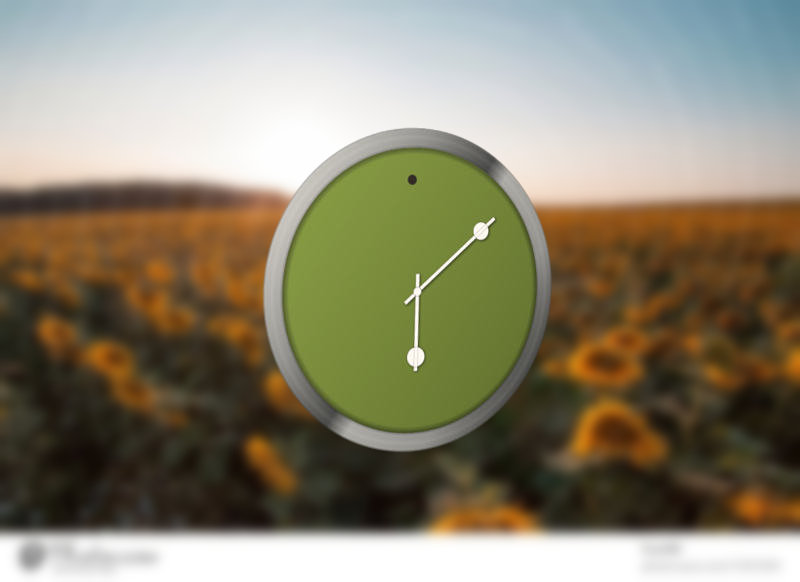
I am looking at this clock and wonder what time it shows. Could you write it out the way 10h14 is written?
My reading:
6h09
